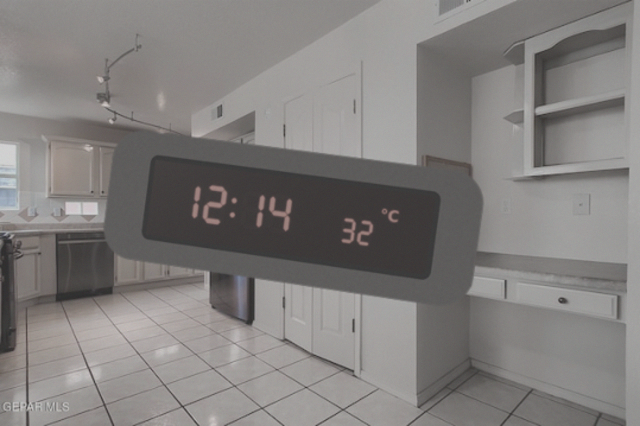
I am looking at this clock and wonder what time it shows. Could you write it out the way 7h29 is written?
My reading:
12h14
